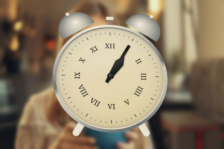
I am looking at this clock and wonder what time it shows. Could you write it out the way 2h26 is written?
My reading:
1h05
